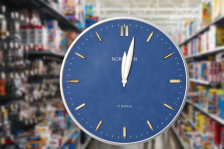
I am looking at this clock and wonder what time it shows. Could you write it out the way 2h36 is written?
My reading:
12h02
